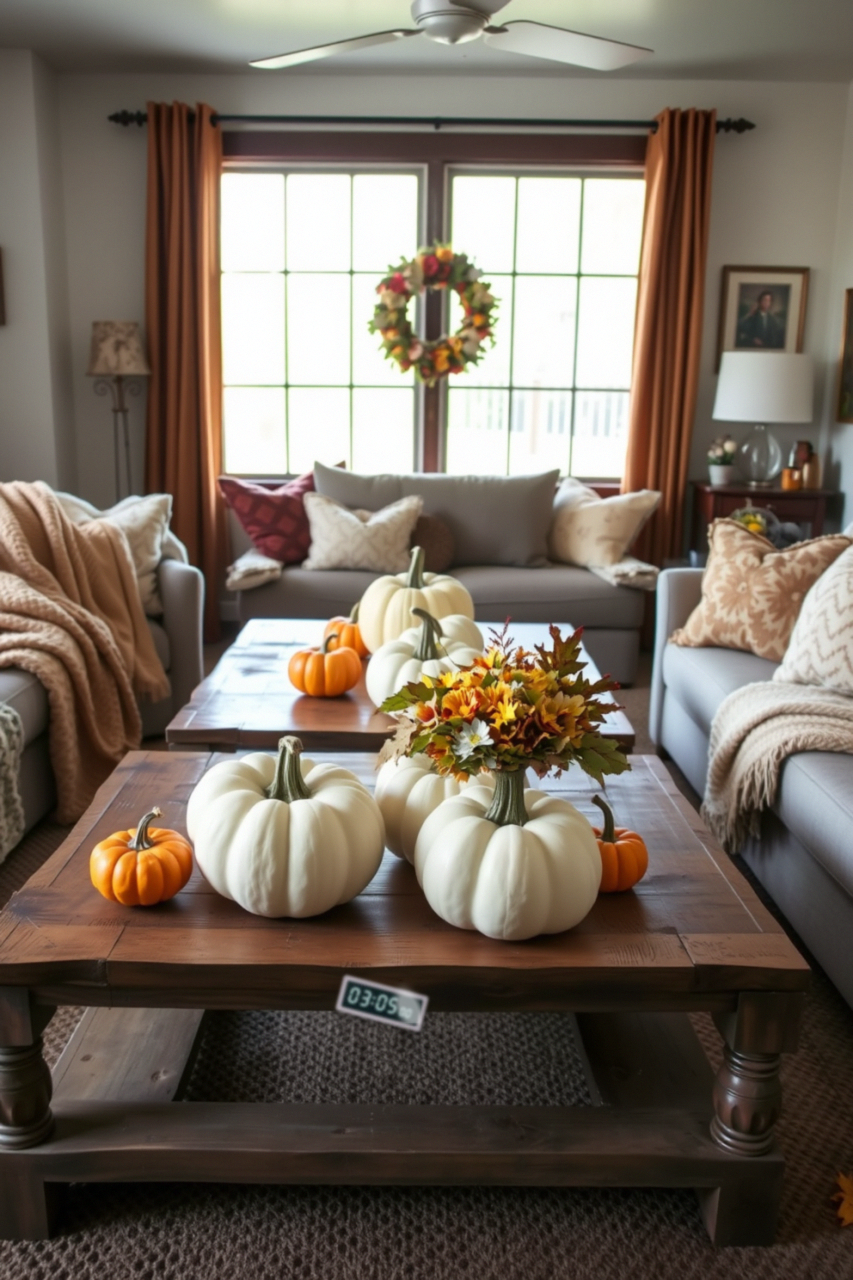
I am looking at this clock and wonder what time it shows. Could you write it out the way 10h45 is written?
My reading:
3h05
